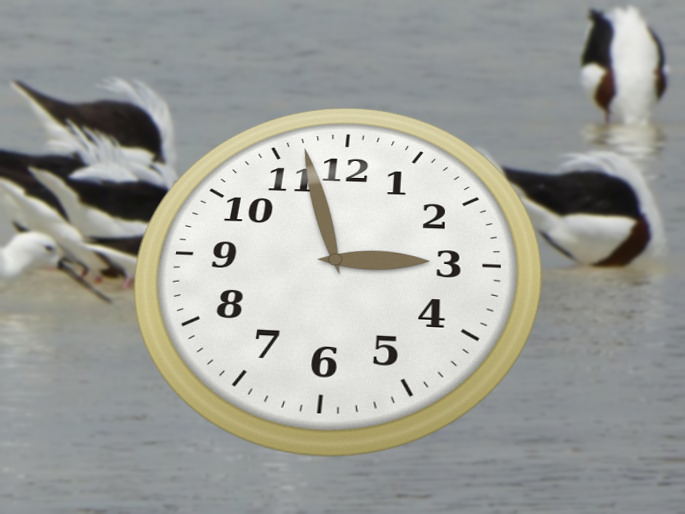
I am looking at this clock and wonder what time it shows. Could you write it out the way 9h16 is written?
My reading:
2h57
